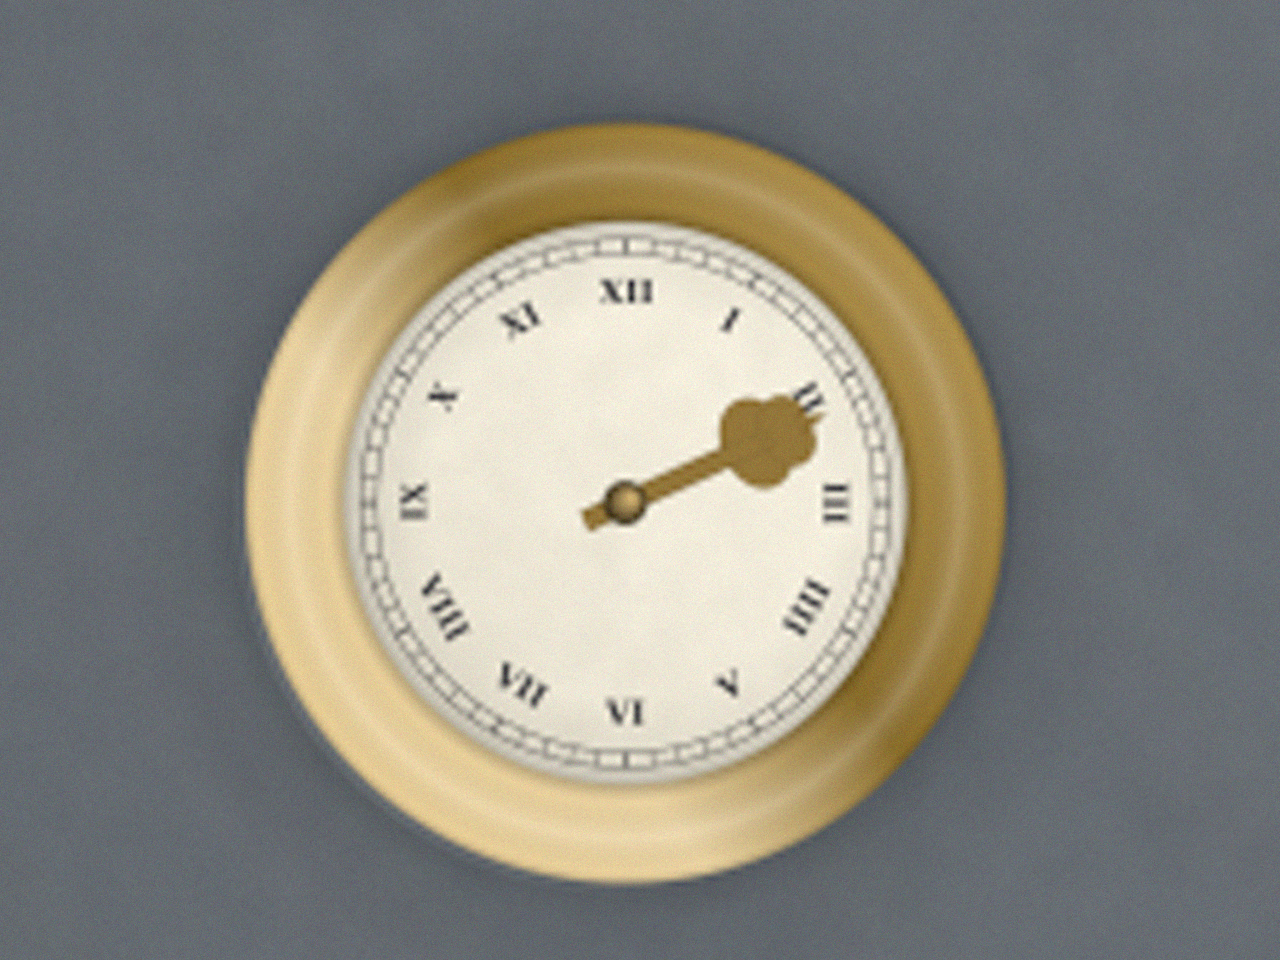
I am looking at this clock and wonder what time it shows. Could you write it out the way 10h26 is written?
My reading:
2h11
